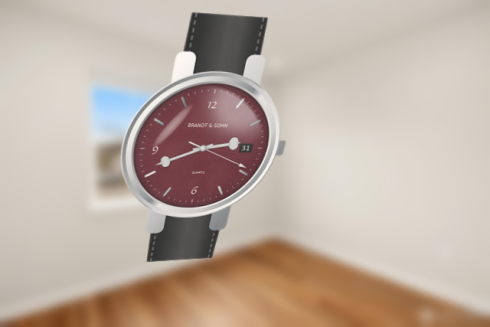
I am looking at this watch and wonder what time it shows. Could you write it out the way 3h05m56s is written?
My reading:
2h41m19s
